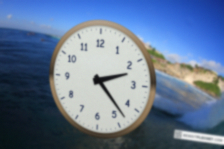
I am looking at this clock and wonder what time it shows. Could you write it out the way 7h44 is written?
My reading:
2h23
